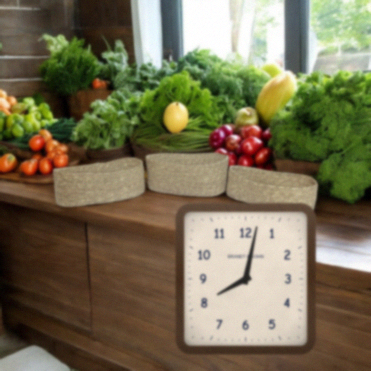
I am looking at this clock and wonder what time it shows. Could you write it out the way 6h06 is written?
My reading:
8h02
